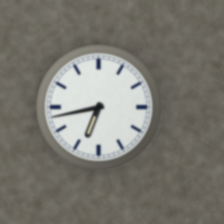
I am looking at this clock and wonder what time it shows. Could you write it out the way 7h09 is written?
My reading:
6h43
